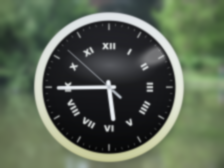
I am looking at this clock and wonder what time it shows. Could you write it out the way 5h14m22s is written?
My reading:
5h44m52s
